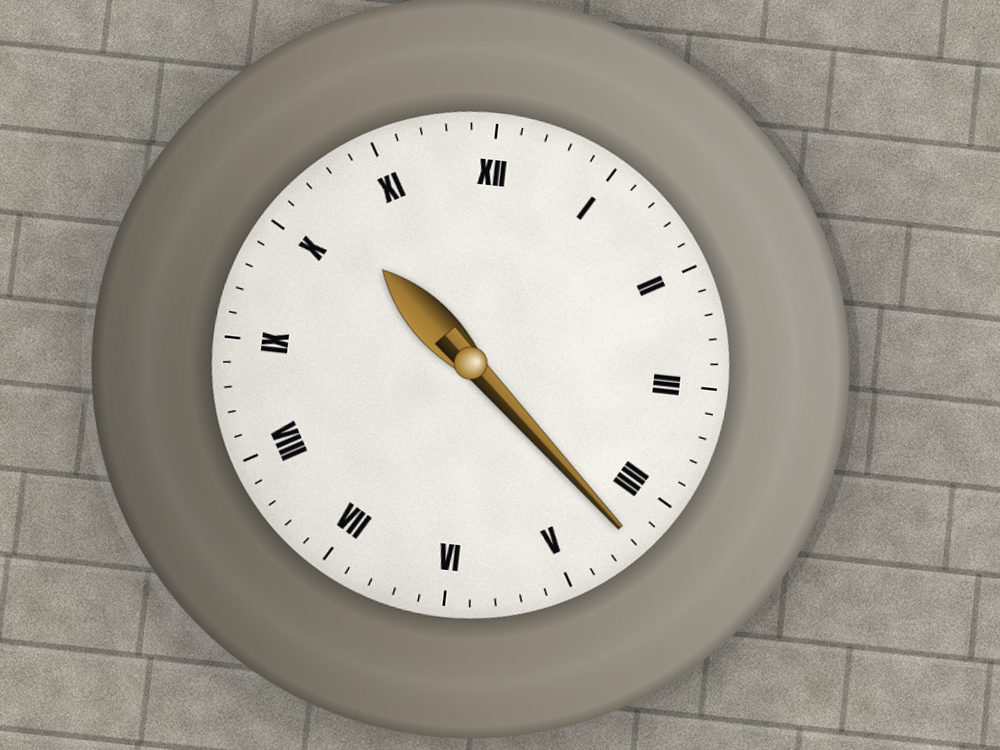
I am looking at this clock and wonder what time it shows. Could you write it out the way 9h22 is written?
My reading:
10h22
